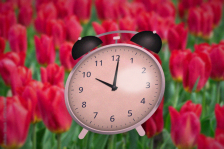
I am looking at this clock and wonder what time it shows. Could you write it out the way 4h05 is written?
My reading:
10h01
